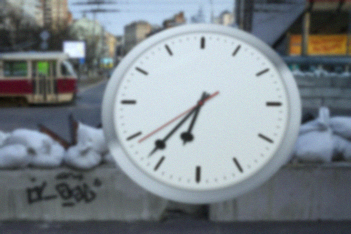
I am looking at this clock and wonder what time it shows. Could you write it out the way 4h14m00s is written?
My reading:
6h36m39s
